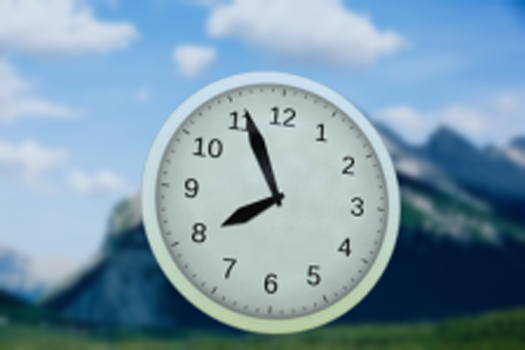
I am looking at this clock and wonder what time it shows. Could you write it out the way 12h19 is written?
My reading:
7h56
